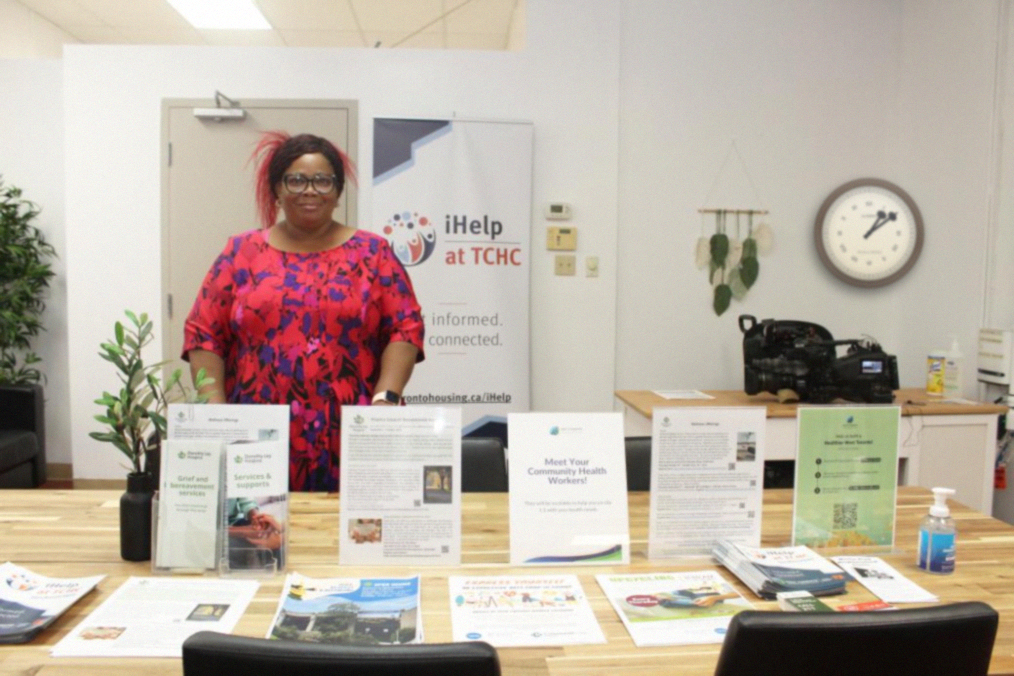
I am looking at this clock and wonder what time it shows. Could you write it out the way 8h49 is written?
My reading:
1h09
